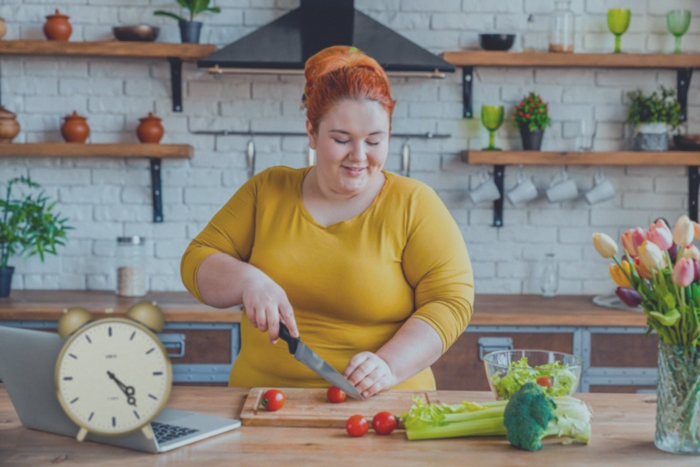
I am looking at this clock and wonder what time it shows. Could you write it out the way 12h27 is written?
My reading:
4h24
